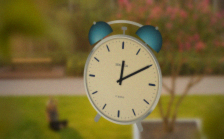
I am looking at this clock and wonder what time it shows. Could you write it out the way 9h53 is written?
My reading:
12h10
